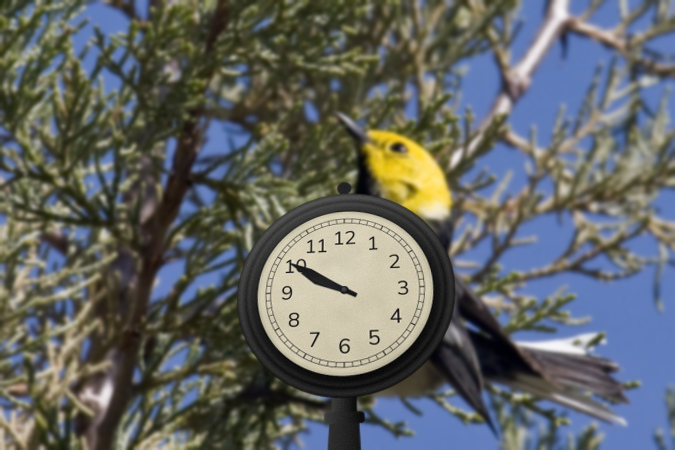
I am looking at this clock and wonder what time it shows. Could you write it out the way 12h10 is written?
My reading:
9h50
